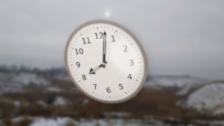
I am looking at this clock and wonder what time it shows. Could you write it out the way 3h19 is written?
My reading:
8h02
